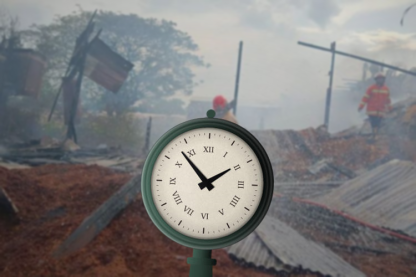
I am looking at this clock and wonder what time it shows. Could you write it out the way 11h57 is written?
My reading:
1h53
